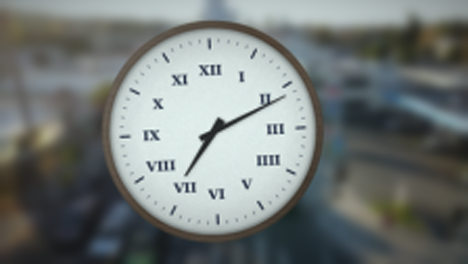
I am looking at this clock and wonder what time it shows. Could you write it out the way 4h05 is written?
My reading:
7h11
